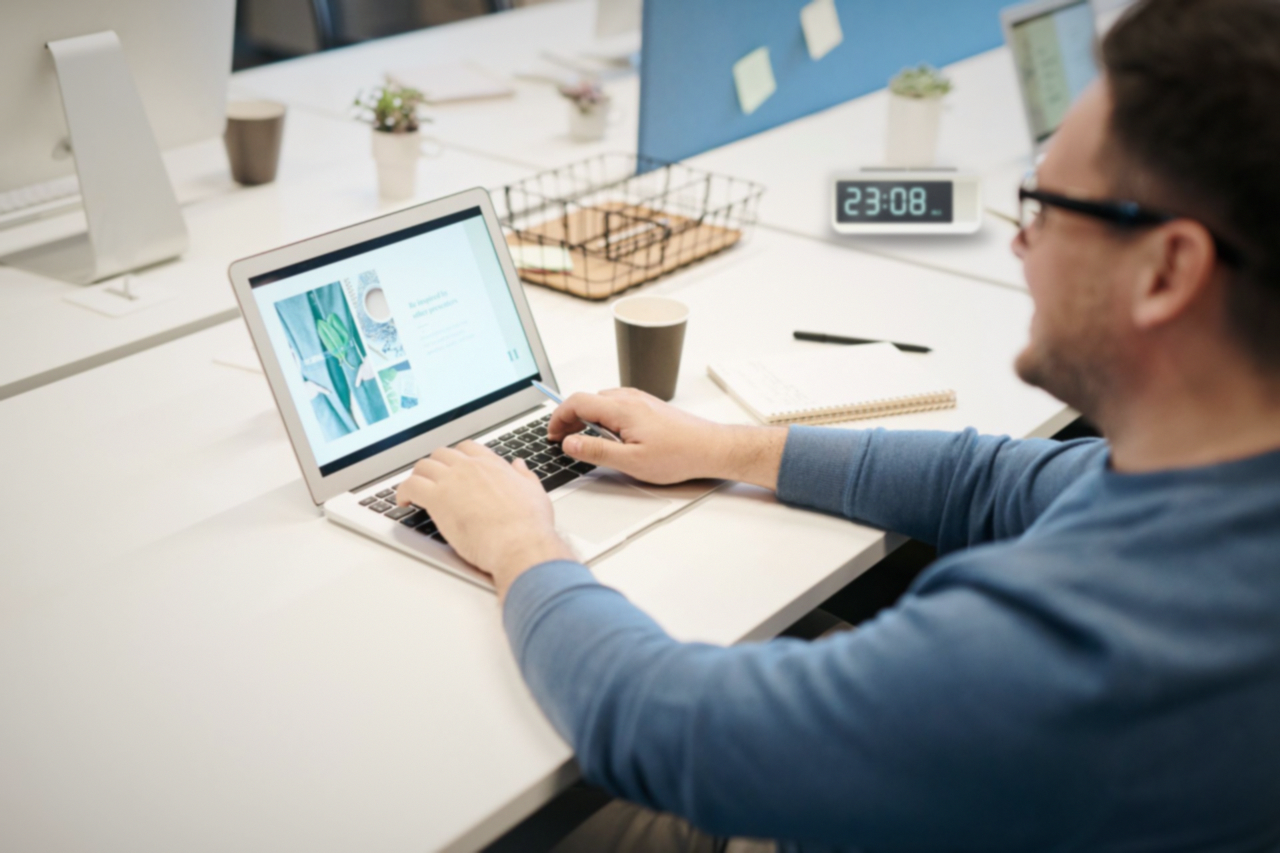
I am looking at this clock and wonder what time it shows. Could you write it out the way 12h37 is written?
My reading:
23h08
